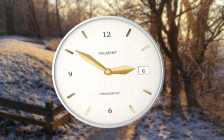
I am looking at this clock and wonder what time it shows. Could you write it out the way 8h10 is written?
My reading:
2h51
